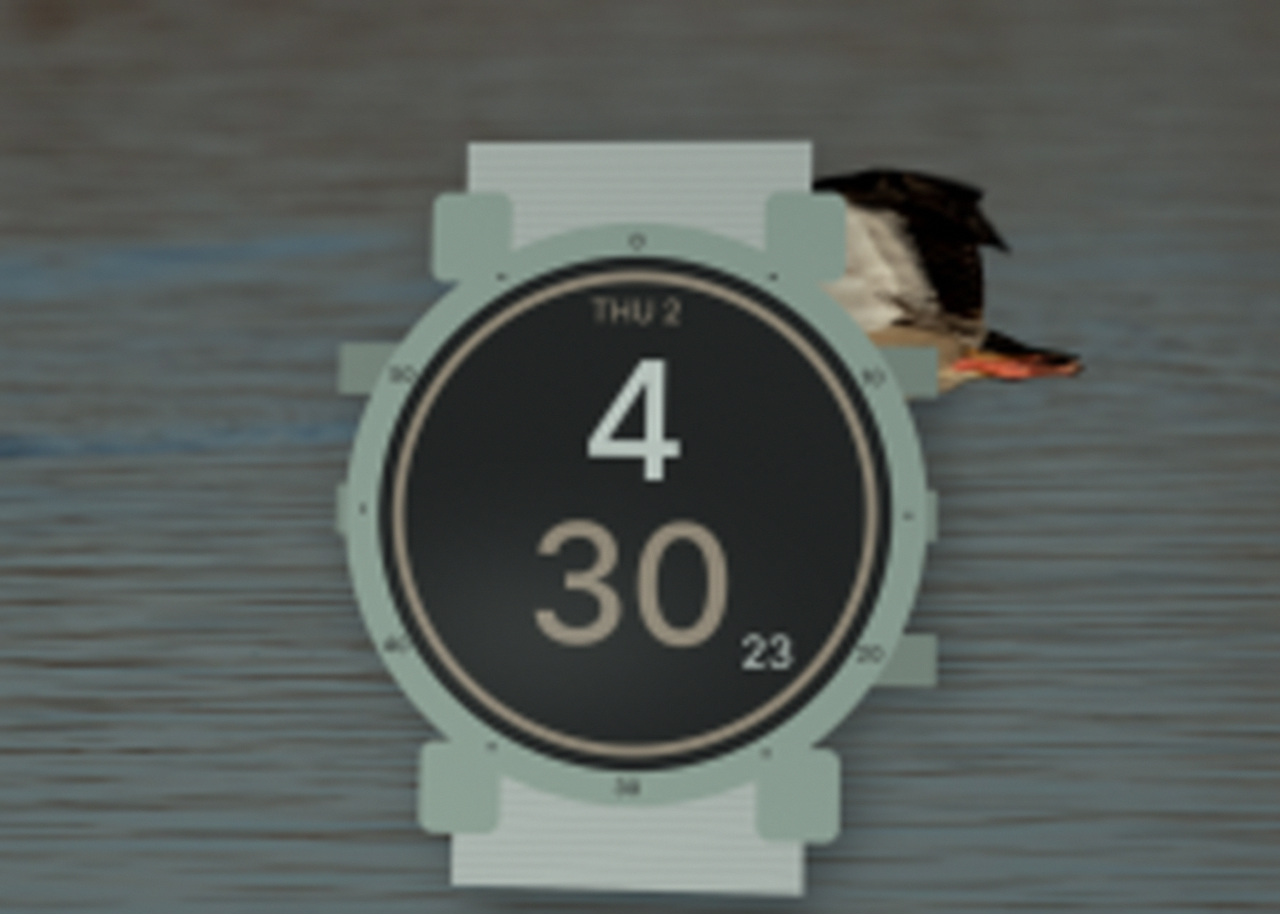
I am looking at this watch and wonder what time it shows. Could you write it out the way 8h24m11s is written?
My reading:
4h30m23s
